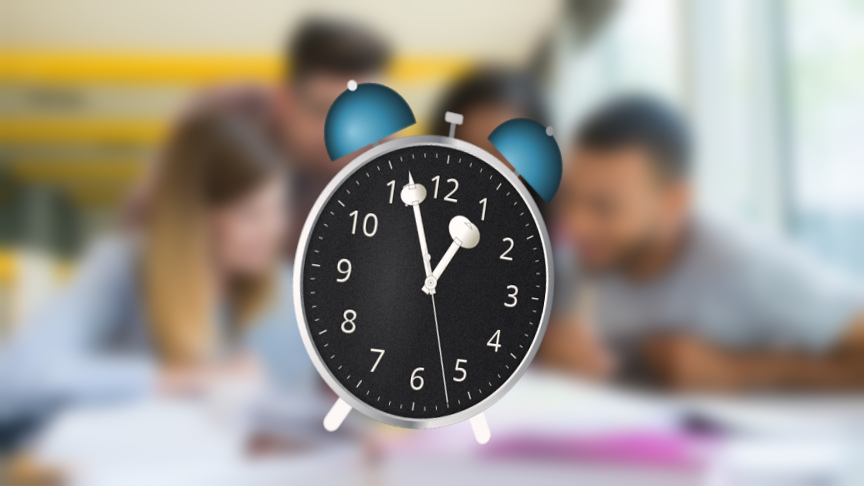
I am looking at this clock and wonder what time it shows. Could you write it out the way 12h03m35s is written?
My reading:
12h56m27s
